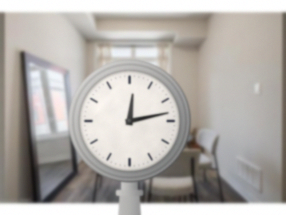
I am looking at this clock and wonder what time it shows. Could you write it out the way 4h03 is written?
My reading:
12h13
